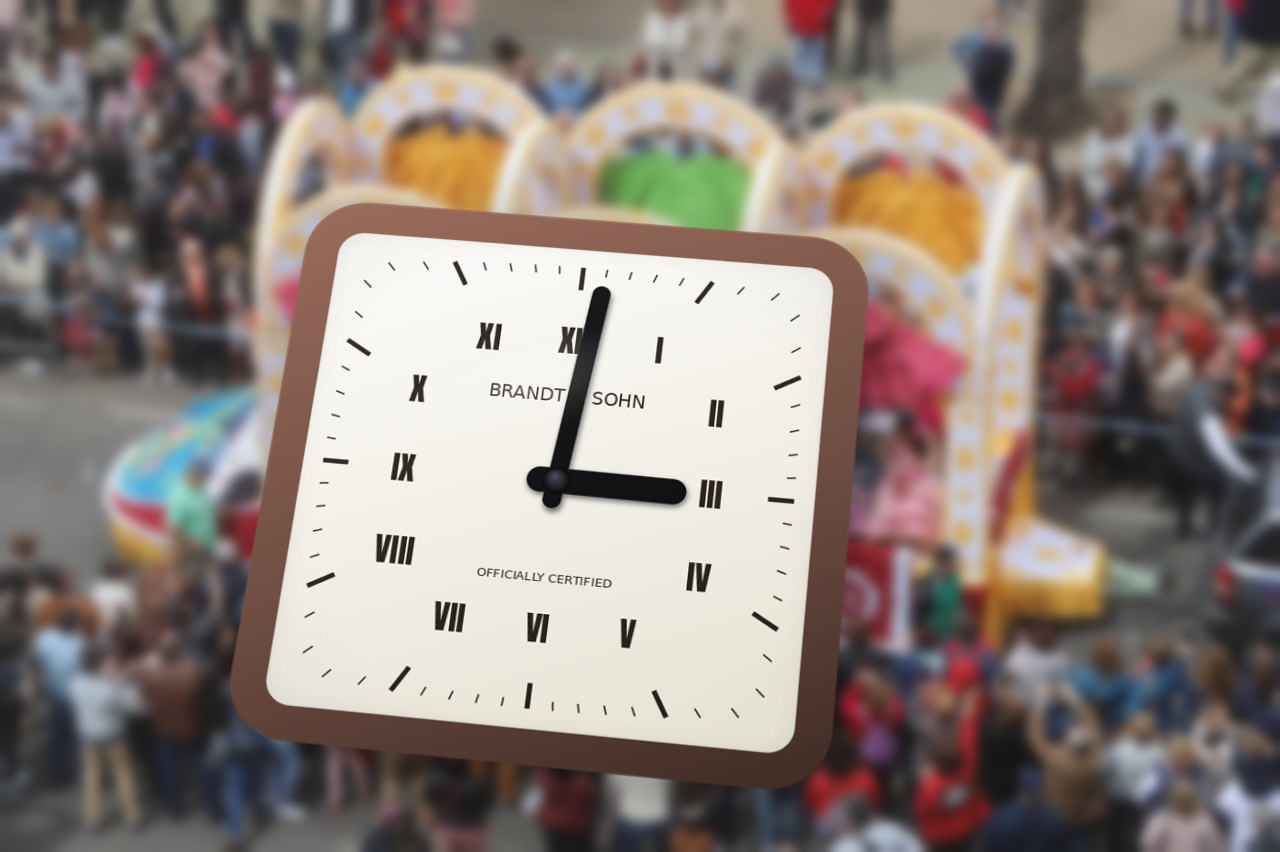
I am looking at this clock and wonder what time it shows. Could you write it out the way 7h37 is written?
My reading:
3h01
